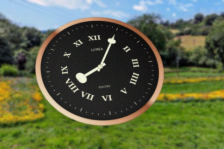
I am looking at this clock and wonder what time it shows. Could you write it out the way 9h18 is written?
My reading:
8h05
